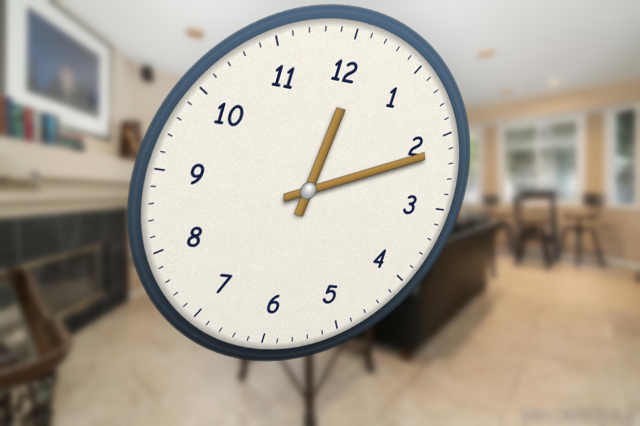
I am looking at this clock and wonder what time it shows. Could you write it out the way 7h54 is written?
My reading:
12h11
